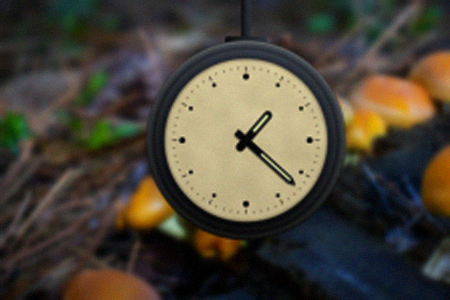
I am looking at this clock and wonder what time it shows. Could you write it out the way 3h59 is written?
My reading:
1h22
